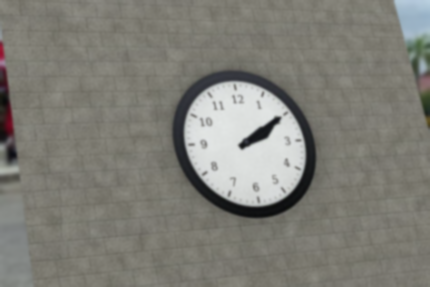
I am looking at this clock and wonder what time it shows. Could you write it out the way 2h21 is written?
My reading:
2h10
